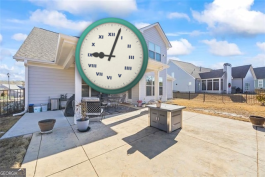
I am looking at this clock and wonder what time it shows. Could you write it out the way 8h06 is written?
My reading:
9h03
